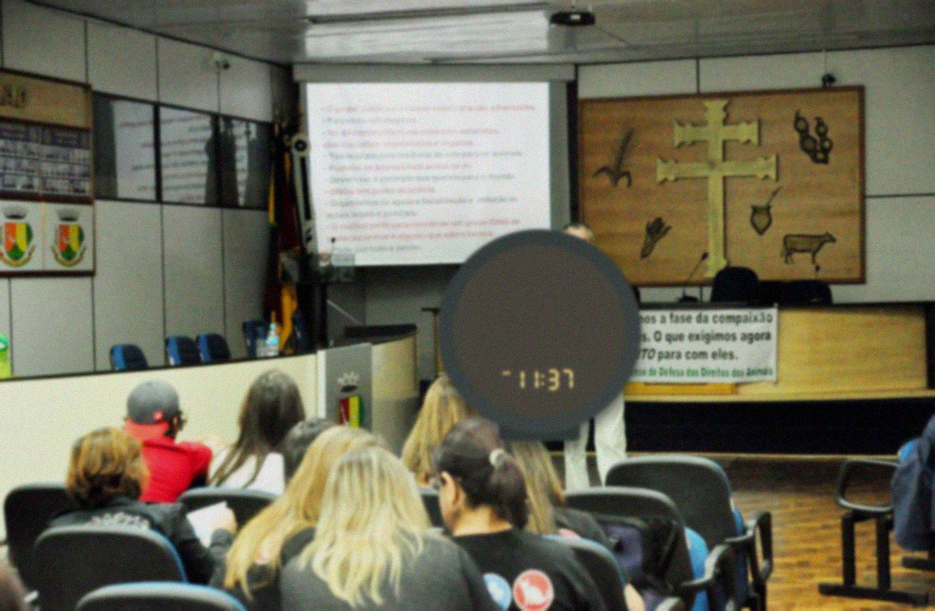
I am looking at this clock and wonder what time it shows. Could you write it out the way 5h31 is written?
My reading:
11h37
